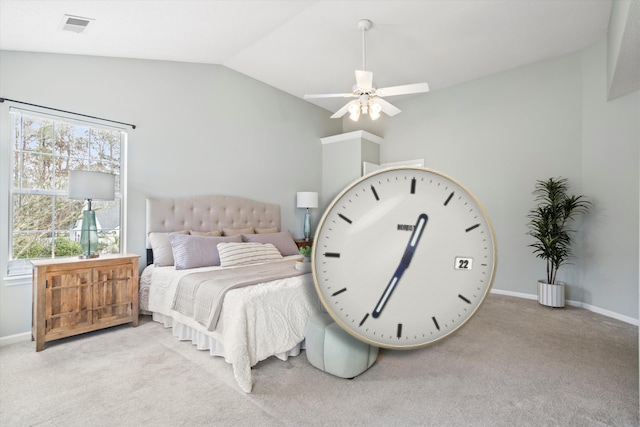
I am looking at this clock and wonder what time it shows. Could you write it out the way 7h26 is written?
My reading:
12h34
